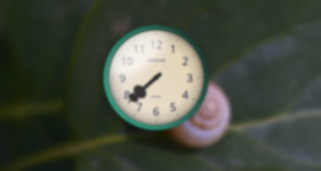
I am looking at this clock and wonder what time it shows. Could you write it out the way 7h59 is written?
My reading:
7h38
